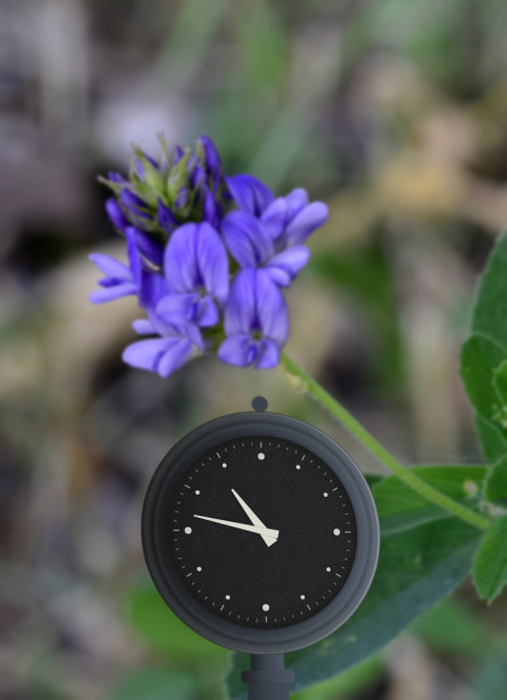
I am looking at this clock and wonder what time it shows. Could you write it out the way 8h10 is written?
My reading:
10h47
